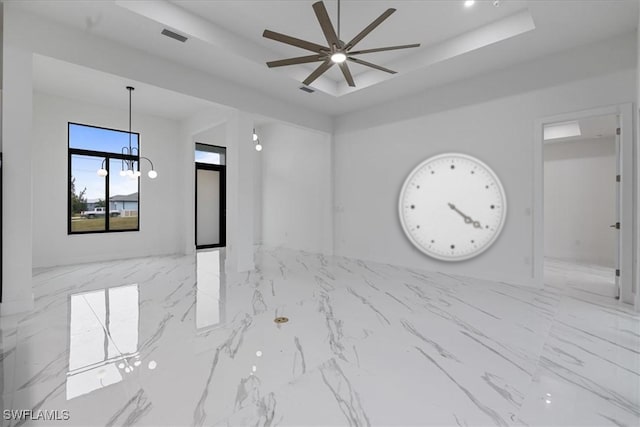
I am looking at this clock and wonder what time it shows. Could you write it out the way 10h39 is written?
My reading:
4h21
